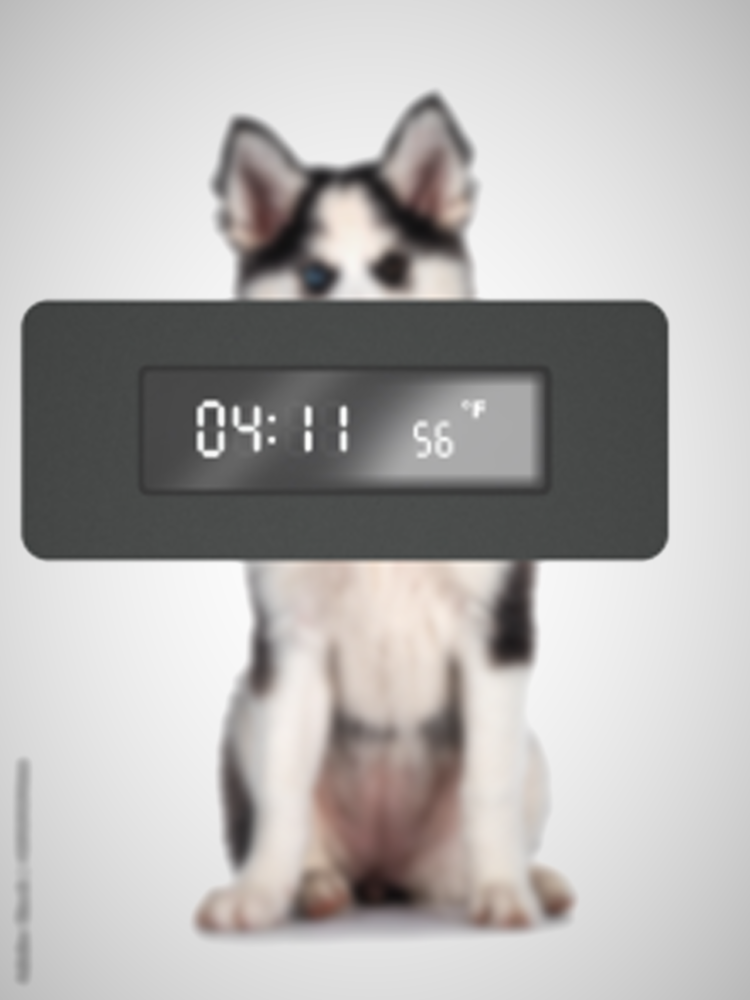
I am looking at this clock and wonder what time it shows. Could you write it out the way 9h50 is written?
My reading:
4h11
